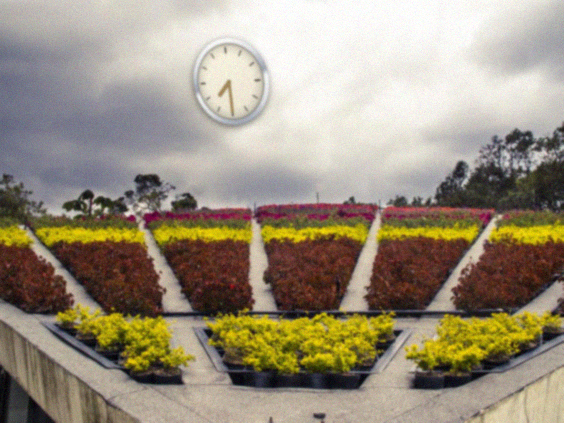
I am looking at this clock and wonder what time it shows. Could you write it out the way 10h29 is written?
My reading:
7h30
